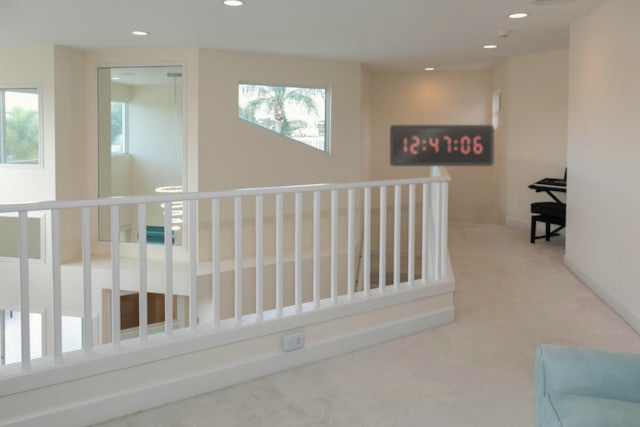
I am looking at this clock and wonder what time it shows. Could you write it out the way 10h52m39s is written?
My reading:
12h47m06s
